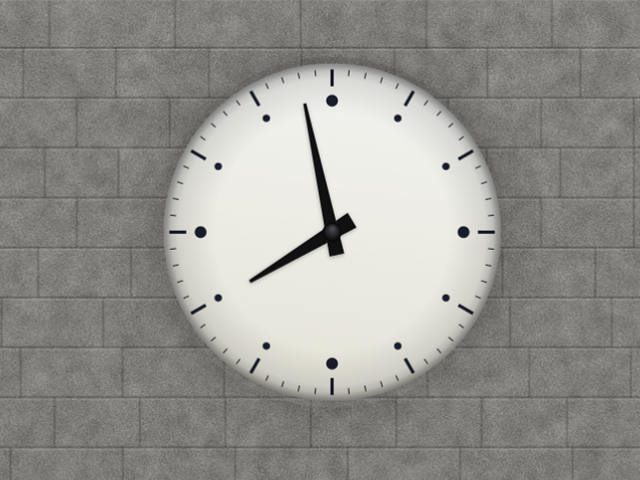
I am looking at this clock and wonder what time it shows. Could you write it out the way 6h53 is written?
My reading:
7h58
